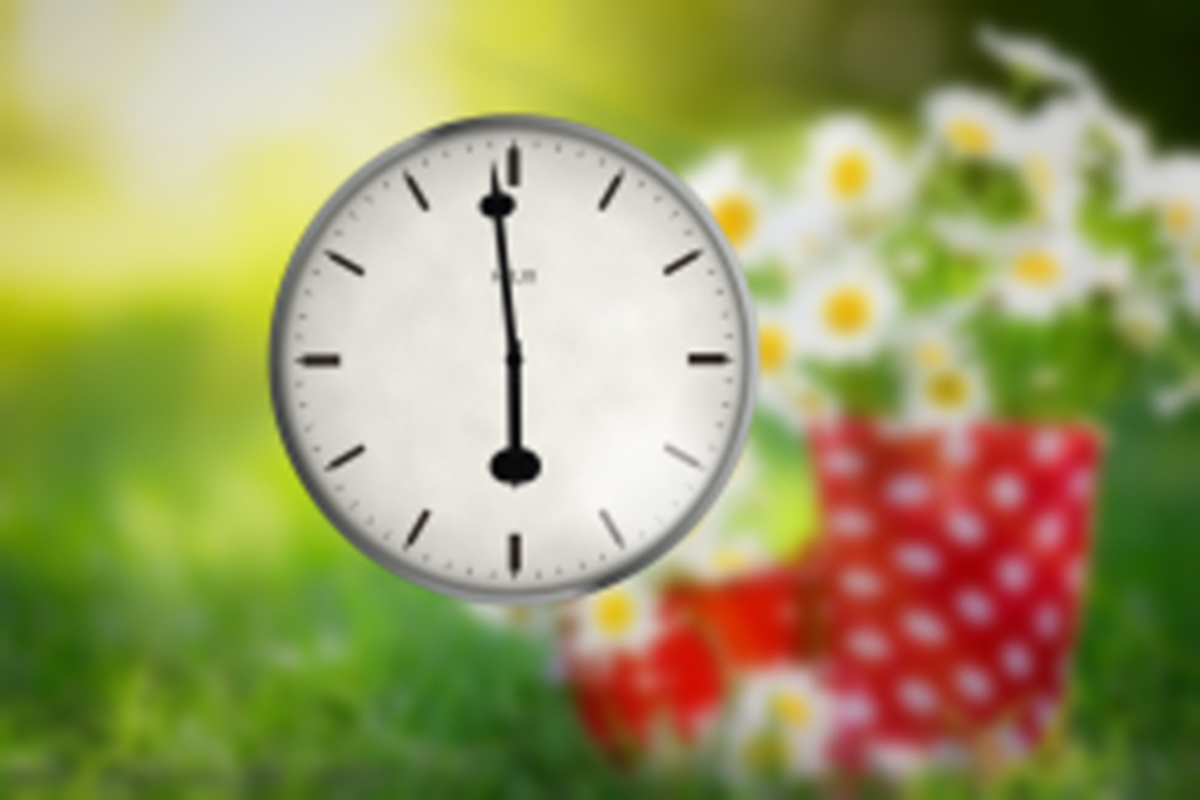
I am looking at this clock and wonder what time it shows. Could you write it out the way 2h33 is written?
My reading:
5h59
